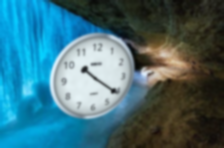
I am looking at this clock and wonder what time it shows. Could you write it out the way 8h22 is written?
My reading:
10h21
